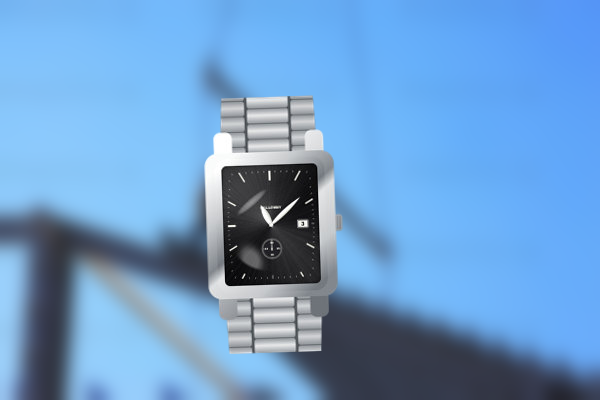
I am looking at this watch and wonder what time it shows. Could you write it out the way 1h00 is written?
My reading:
11h08
